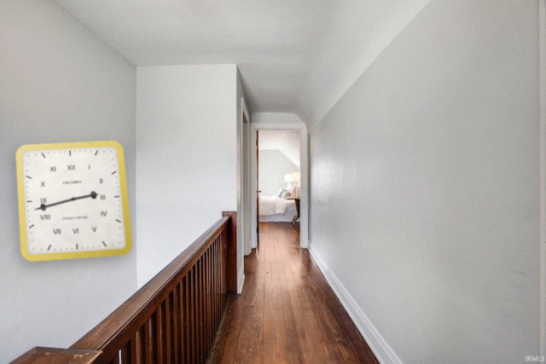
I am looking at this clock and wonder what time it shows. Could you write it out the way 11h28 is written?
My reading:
2h43
